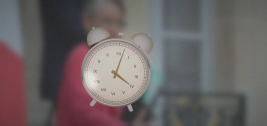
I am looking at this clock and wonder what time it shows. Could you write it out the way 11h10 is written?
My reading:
4h02
